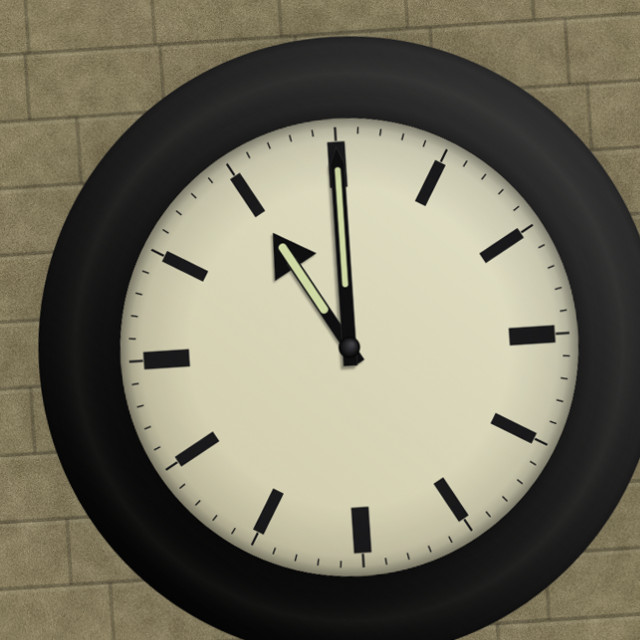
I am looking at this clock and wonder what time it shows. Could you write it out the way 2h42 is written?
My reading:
11h00
